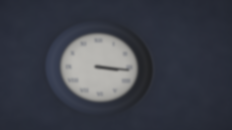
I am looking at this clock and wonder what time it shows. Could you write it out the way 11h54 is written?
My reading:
3h16
